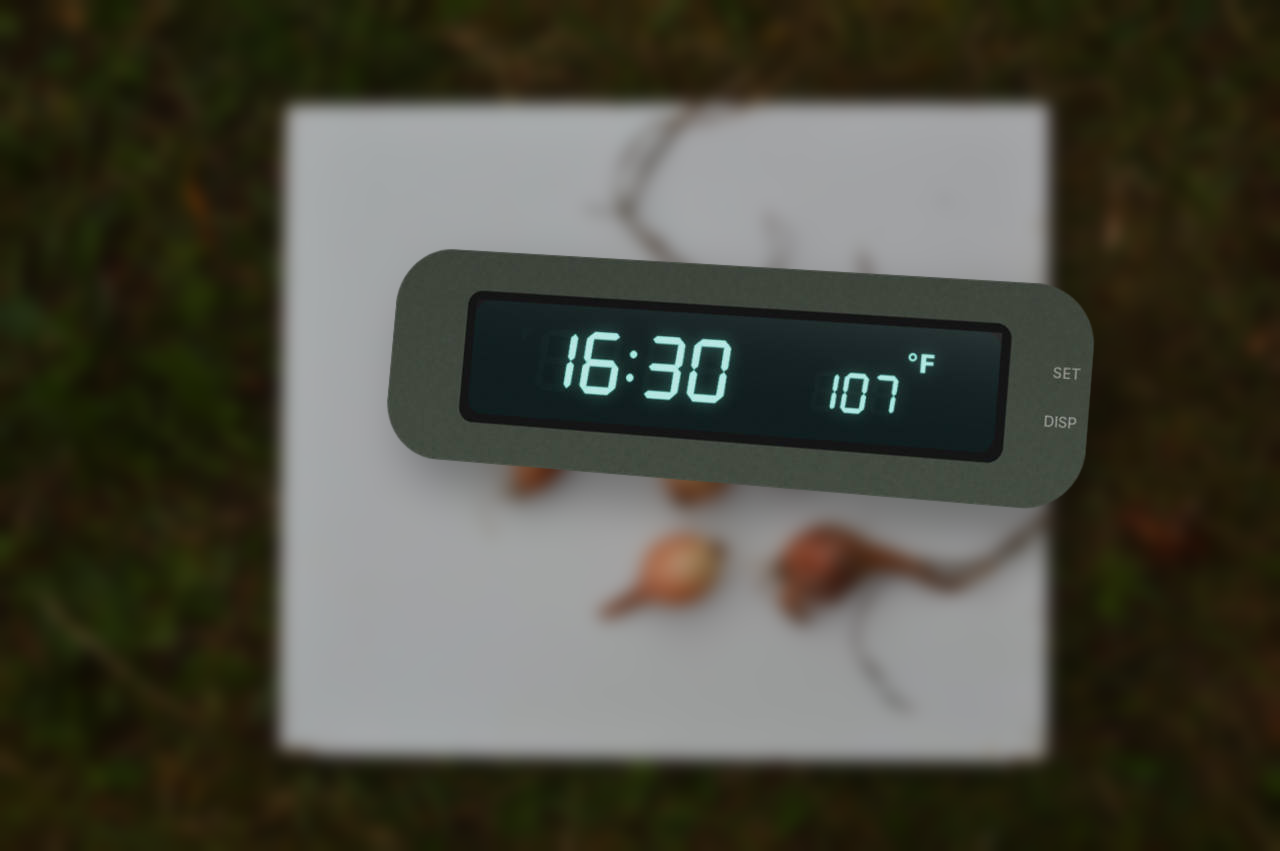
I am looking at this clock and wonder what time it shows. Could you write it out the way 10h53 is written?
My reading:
16h30
